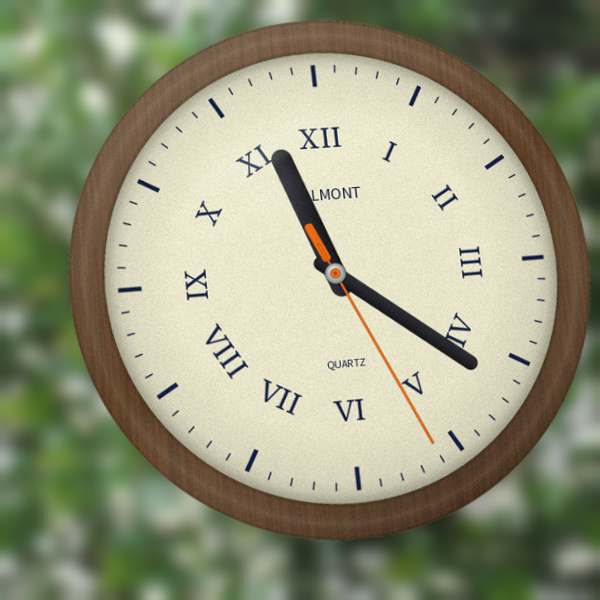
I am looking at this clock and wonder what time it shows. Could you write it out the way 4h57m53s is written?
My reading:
11h21m26s
